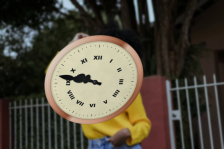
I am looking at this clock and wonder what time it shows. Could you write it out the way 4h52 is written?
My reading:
9h47
